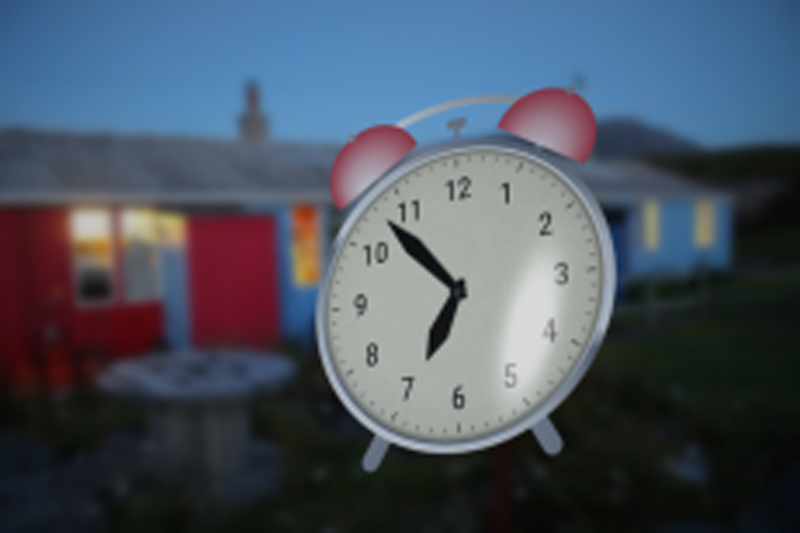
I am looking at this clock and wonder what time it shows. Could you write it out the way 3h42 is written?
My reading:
6h53
